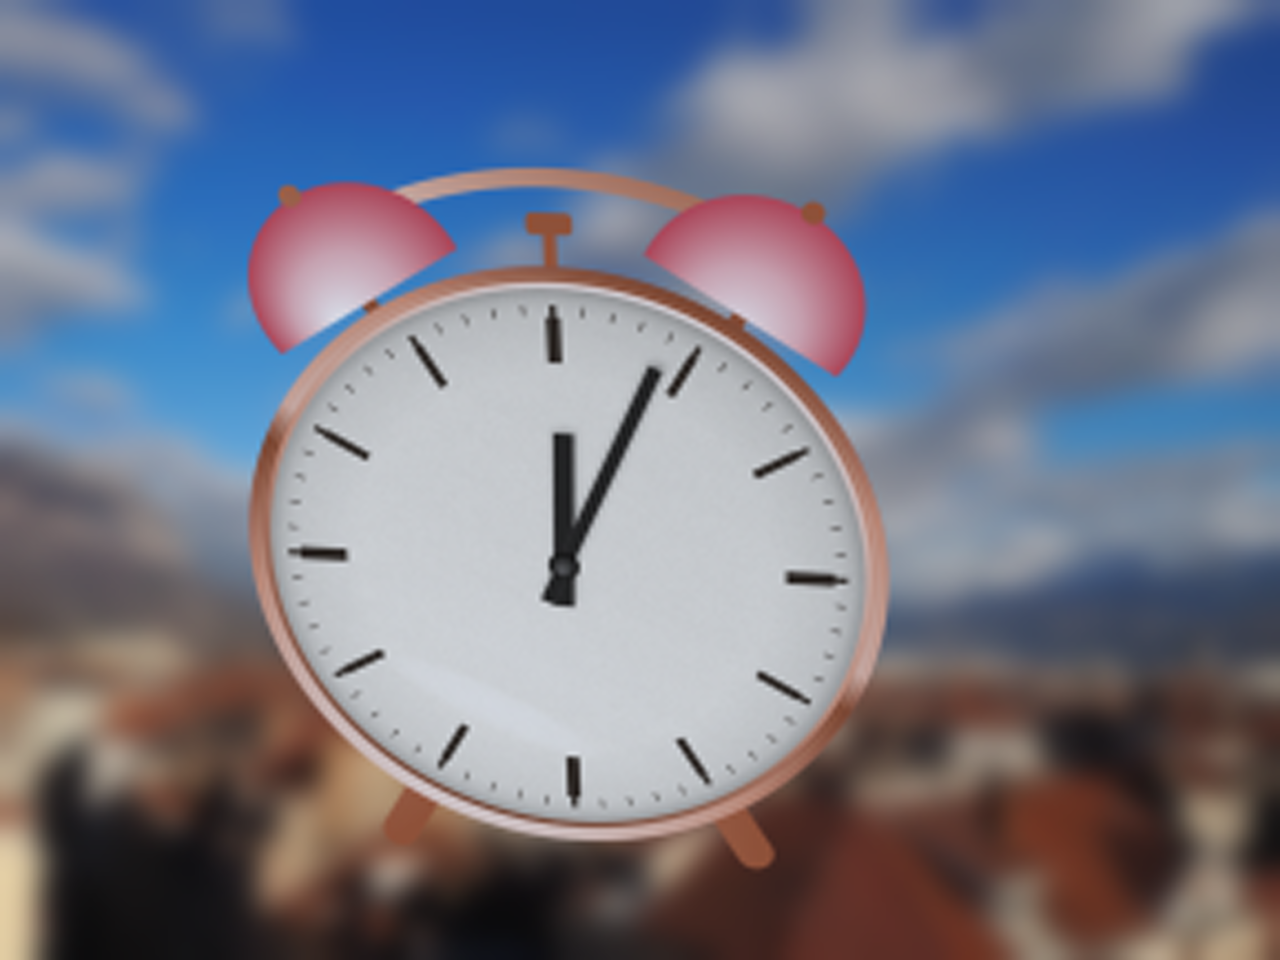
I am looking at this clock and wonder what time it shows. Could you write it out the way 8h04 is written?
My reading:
12h04
